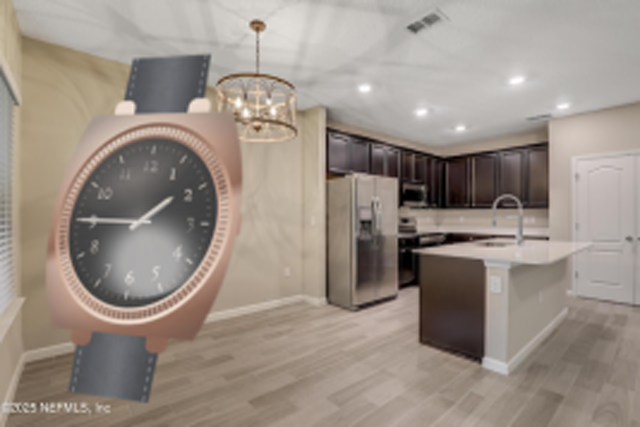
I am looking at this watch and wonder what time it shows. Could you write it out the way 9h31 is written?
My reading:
1h45
